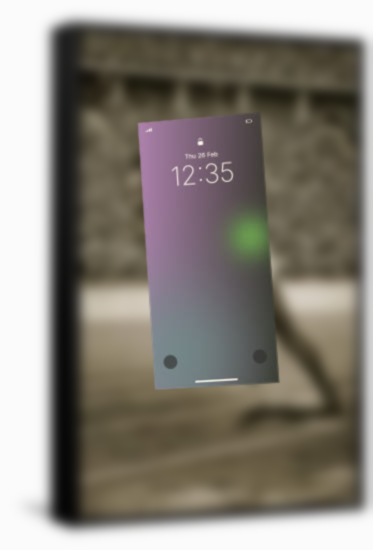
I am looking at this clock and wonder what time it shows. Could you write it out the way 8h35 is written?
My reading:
12h35
